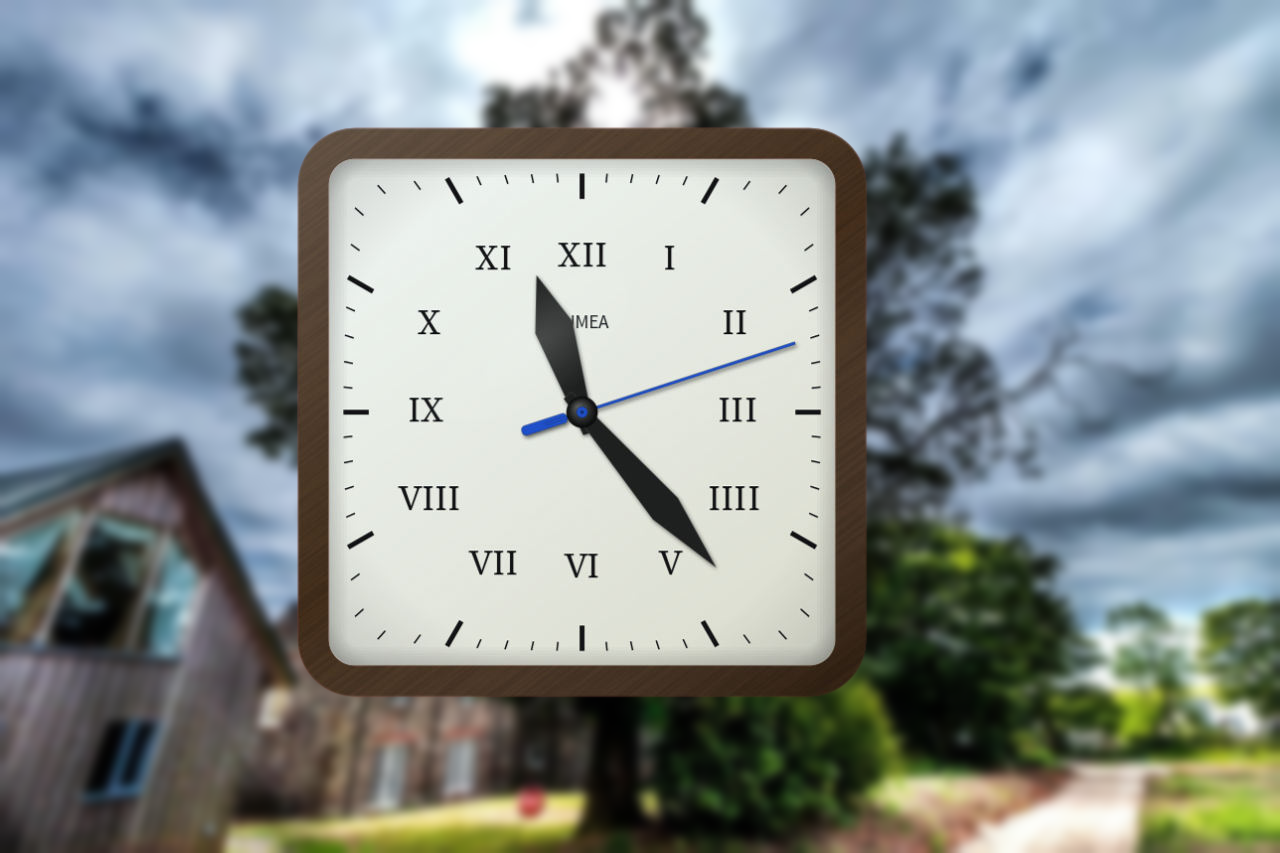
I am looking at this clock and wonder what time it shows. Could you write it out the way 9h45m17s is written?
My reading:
11h23m12s
